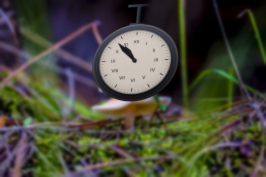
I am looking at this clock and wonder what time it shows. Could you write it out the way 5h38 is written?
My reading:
10h53
